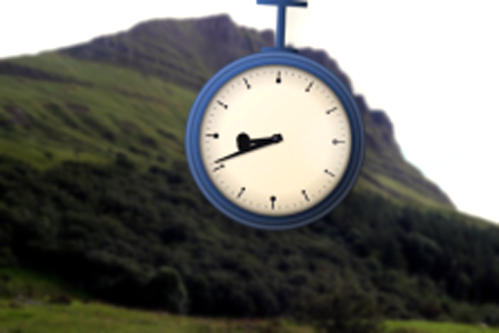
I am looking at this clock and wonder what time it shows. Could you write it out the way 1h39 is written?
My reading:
8h41
